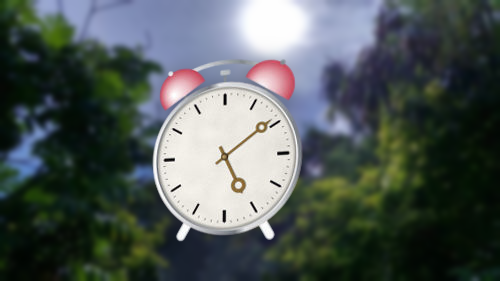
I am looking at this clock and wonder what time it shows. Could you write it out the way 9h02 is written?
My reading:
5h09
